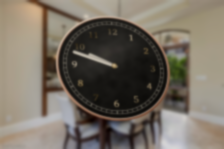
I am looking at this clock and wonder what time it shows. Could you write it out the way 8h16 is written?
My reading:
9h48
